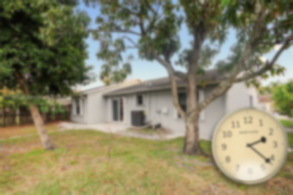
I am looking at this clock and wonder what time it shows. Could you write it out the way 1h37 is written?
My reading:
2h22
